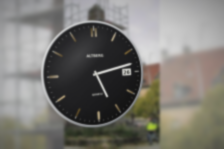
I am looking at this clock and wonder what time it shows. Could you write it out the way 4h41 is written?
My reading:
5h13
